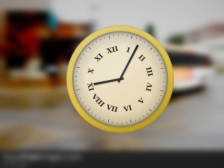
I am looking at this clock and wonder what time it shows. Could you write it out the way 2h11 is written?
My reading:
9h07
